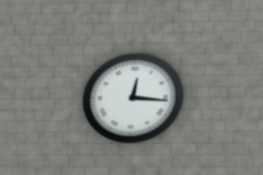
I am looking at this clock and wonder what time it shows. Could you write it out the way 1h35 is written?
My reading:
12h16
